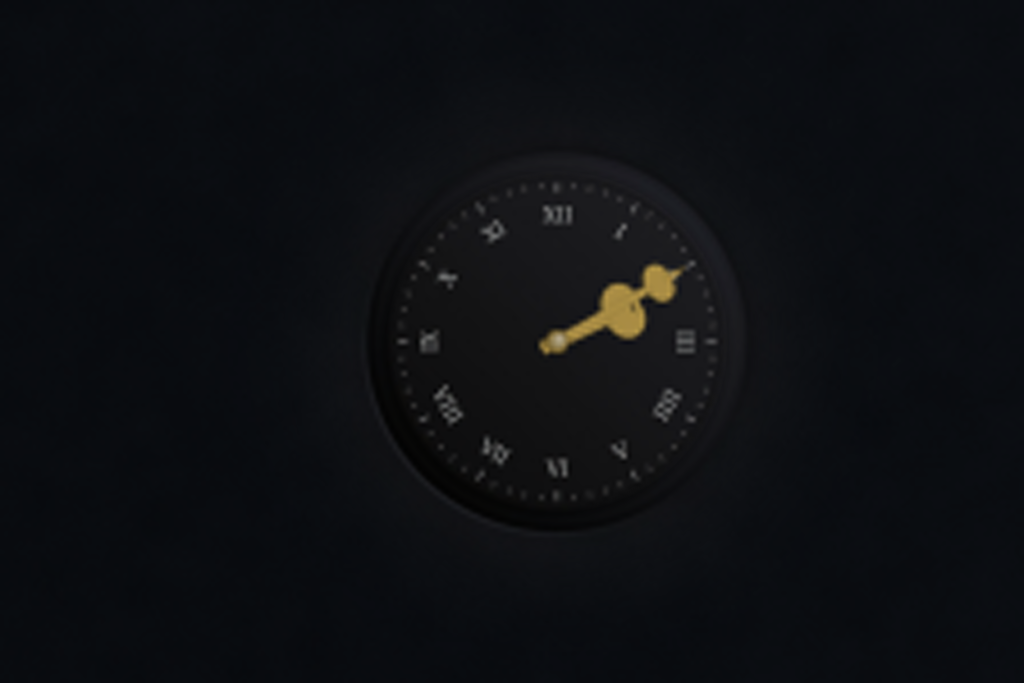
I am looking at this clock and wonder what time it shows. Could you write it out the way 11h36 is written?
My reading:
2h10
